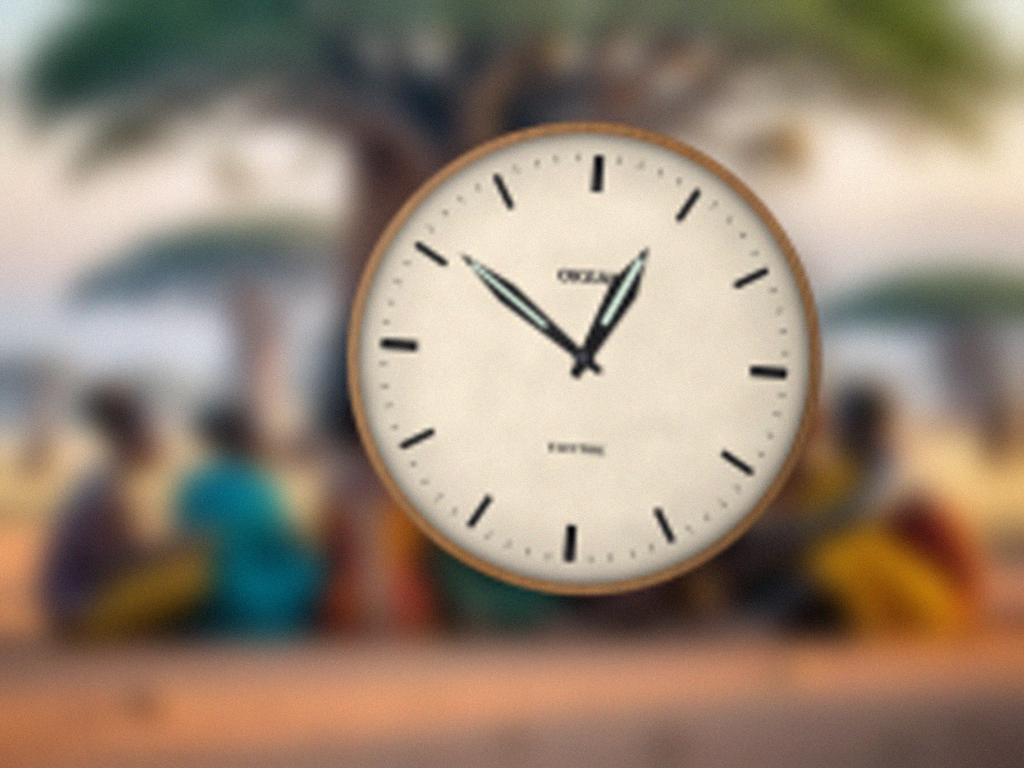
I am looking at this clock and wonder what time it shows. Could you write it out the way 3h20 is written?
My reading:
12h51
